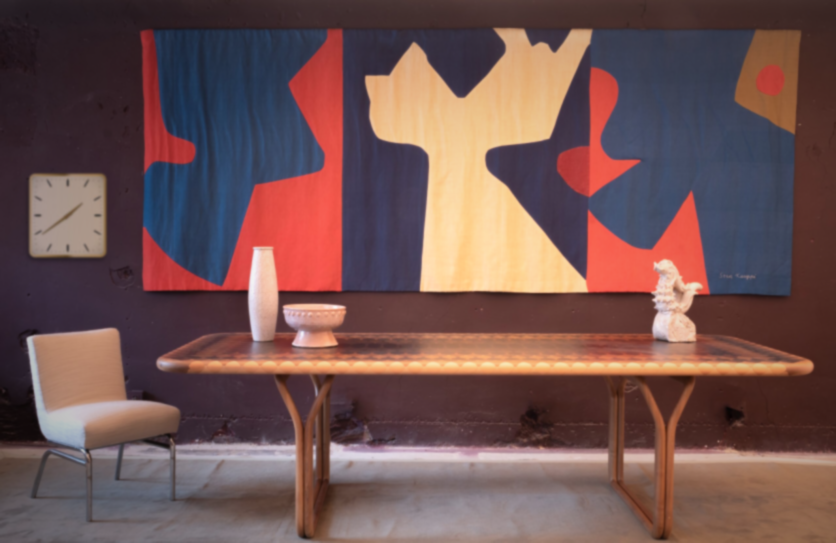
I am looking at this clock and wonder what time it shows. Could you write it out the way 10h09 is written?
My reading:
1h39
